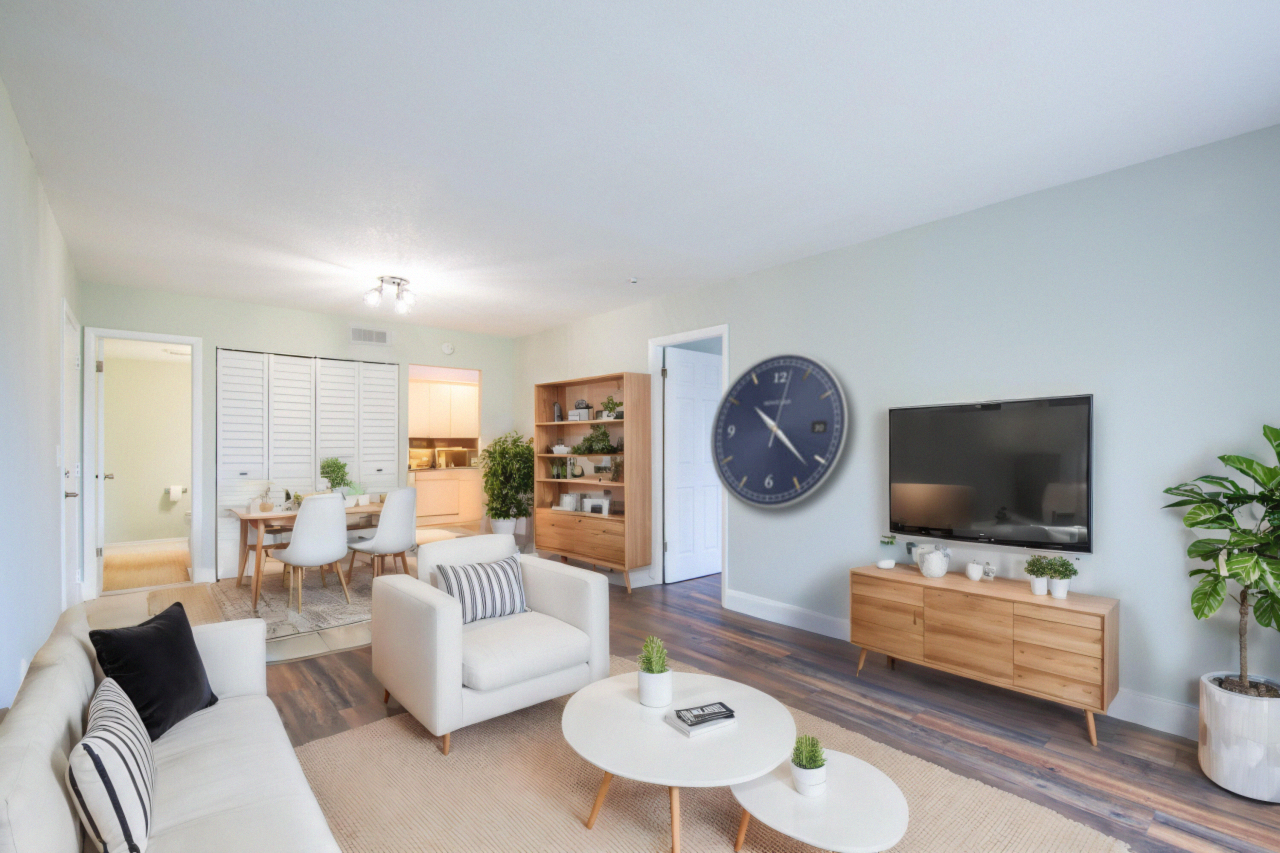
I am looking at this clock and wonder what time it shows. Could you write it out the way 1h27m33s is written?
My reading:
10h22m02s
